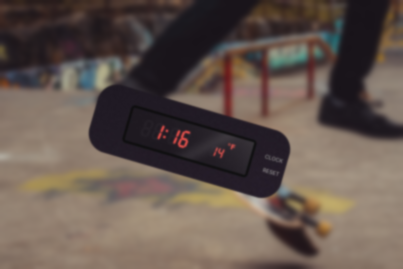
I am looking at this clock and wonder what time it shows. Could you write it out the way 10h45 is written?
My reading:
1h16
